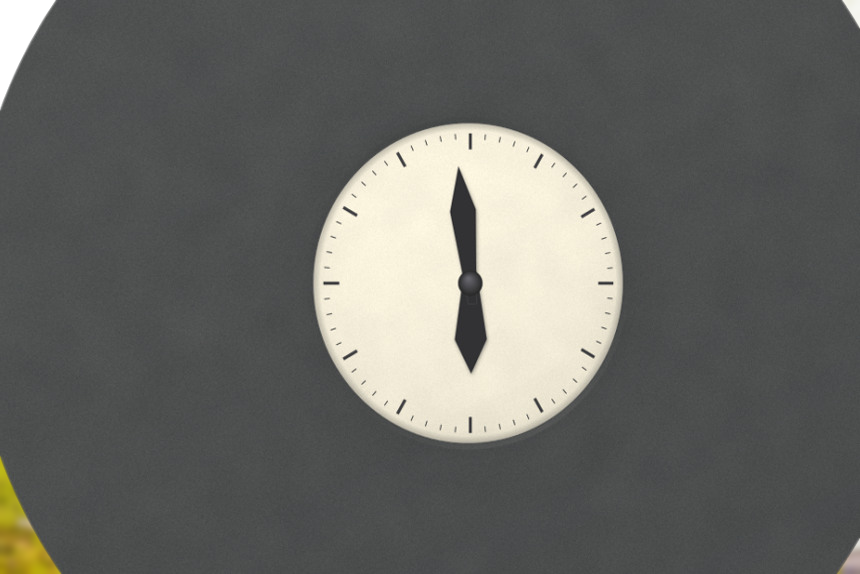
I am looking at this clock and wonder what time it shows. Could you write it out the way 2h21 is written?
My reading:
5h59
